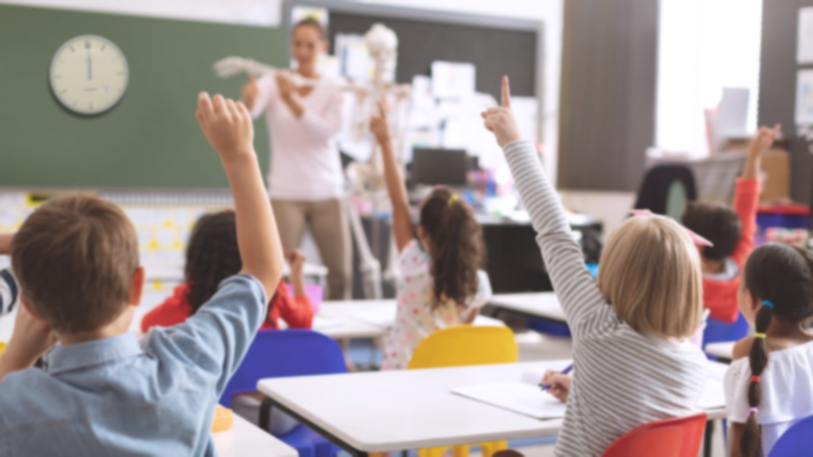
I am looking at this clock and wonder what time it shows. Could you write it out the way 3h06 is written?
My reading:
12h00
